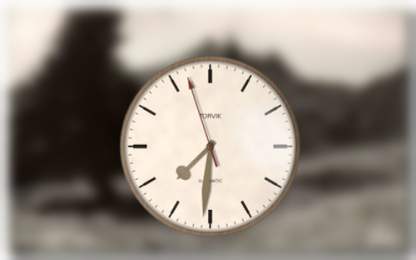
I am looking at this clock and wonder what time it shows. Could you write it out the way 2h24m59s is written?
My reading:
7h30m57s
